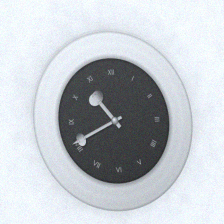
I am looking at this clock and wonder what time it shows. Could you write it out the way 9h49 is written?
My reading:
10h41
